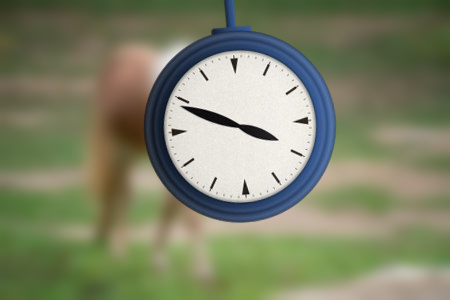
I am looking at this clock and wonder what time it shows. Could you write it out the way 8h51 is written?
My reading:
3h49
